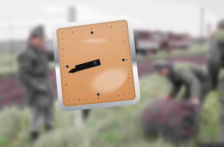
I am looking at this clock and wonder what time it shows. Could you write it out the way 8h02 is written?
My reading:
8h43
